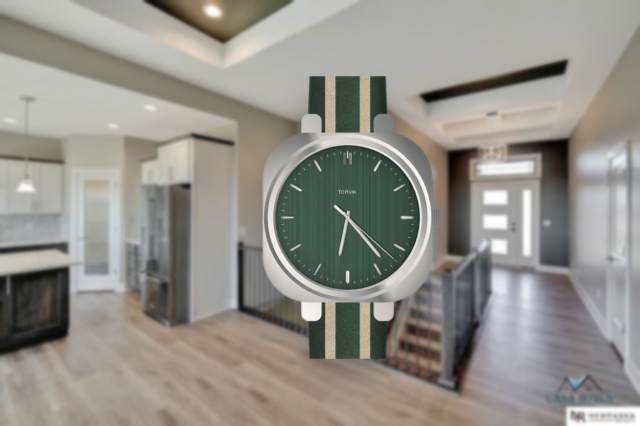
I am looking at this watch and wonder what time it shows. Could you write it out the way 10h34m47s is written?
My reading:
6h23m22s
